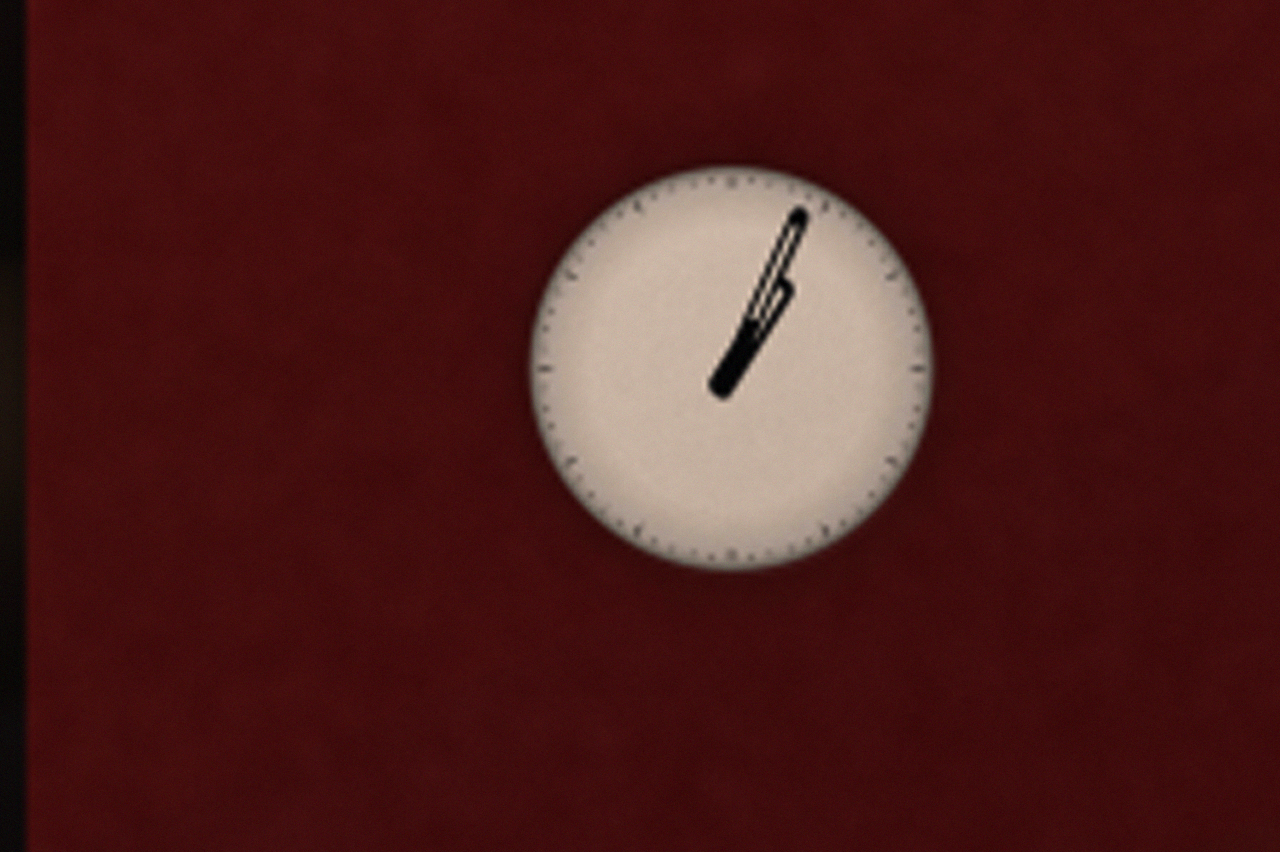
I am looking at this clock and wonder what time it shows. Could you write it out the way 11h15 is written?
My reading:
1h04
